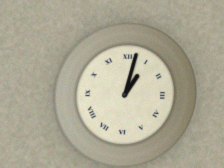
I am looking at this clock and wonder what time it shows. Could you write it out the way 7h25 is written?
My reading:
1h02
